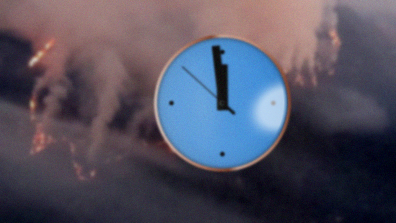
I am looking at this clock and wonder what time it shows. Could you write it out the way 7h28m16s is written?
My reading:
11h58m52s
